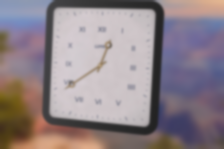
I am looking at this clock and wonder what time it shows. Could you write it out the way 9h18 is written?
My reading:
12h39
